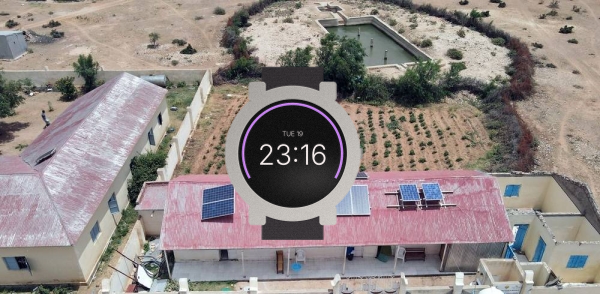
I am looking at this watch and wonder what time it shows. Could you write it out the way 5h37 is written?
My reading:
23h16
